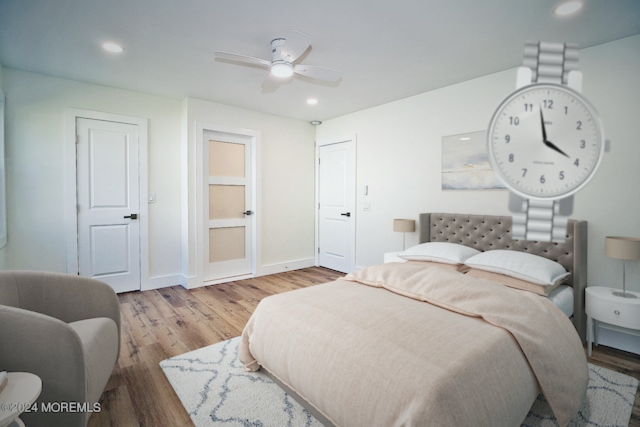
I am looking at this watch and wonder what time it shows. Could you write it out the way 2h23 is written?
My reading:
3h58
